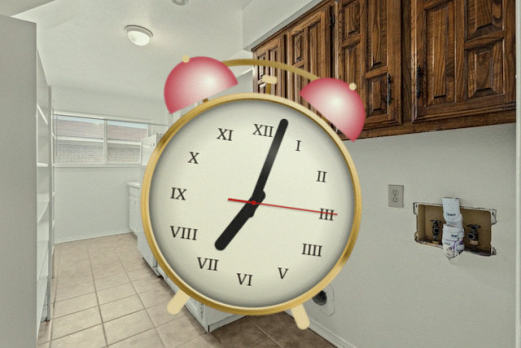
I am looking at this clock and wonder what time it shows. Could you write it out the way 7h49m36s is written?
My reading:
7h02m15s
